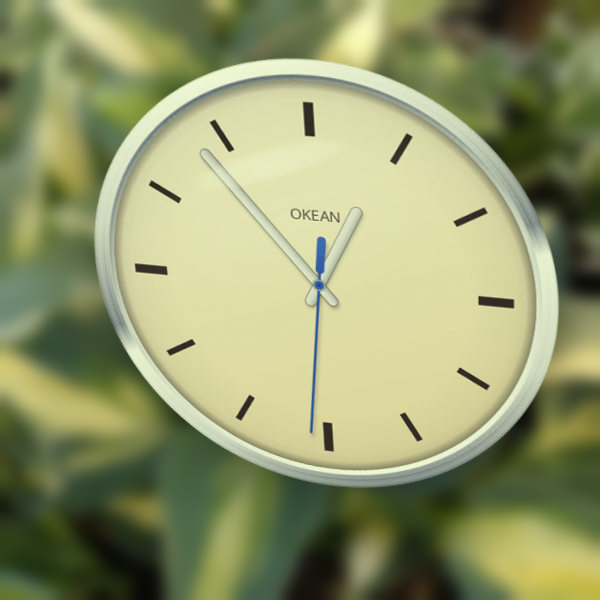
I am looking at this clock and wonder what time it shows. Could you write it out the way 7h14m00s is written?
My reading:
12h53m31s
